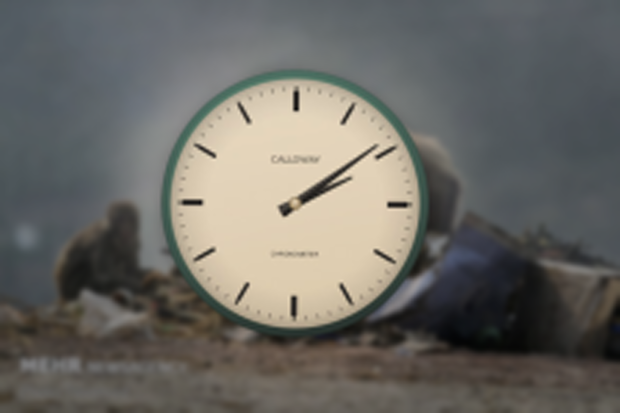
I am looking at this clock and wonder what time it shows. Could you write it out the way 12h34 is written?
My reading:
2h09
